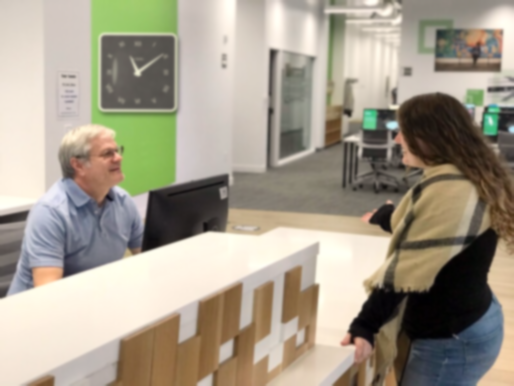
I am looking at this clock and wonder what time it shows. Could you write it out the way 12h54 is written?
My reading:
11h09
